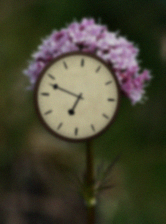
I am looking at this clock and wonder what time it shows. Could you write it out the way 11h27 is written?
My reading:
6h48
